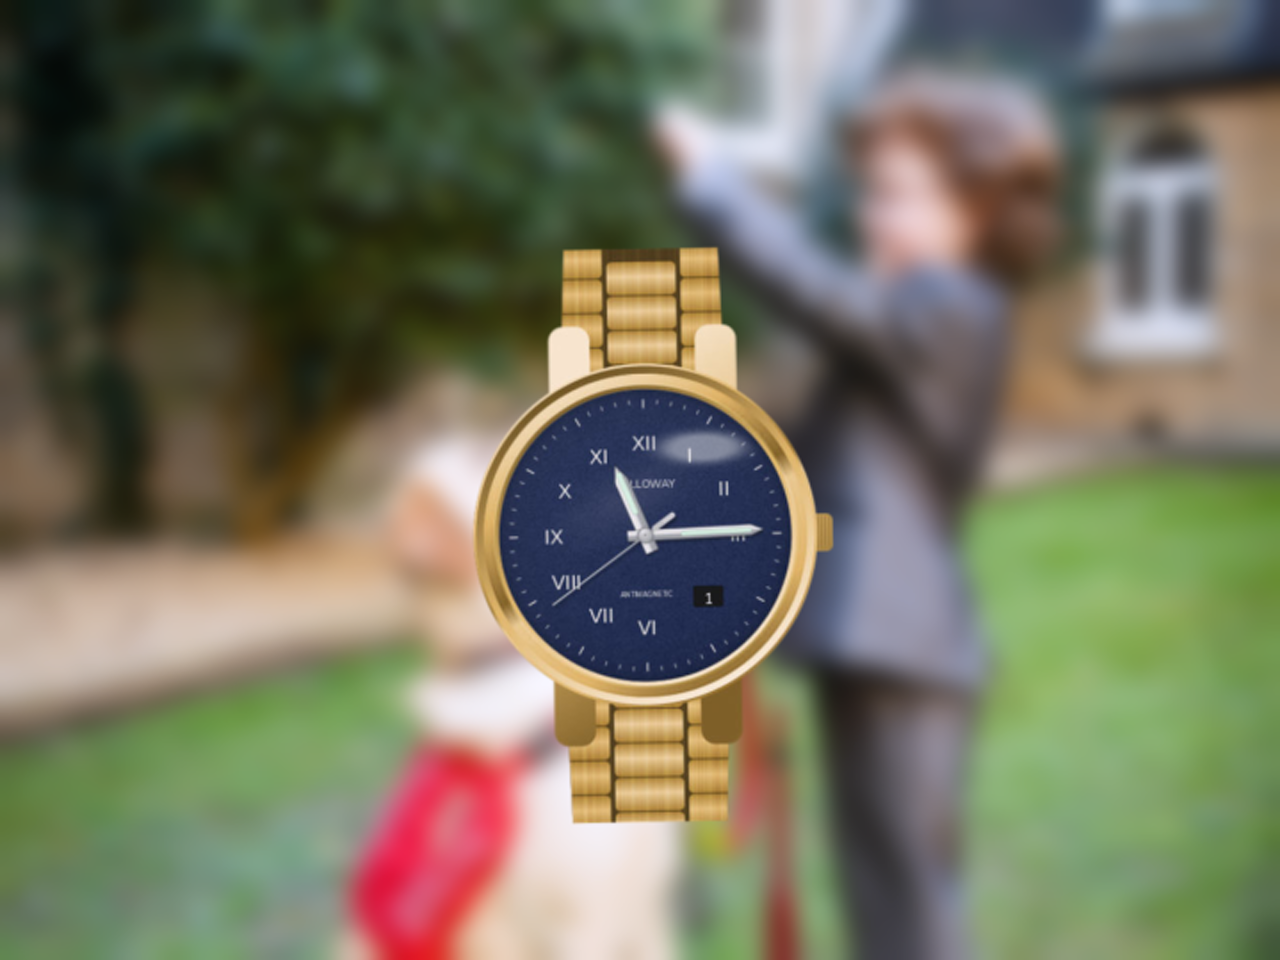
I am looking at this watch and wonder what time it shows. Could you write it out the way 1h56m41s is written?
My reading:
11h14m39s
